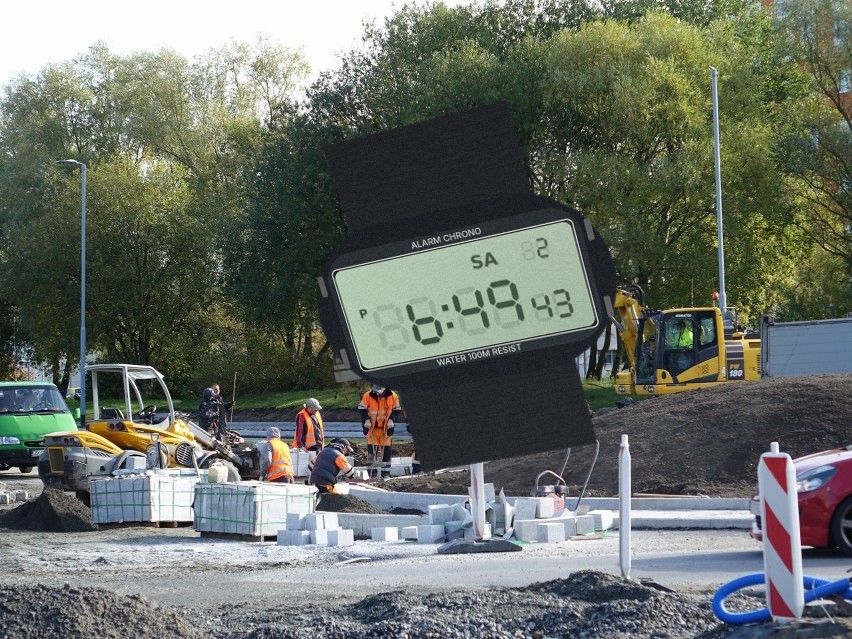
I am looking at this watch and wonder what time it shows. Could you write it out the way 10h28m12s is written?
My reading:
6h49m43s
